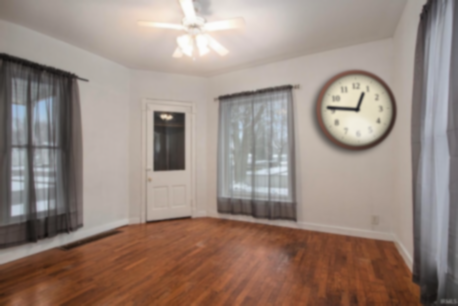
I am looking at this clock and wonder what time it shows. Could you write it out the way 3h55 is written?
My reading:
12h46
